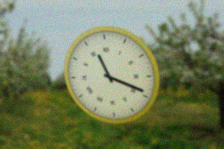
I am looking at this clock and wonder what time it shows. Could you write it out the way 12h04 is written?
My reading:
11h19
